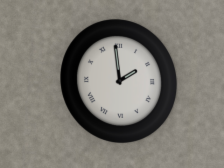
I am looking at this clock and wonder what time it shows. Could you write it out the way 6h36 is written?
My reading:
1h59
